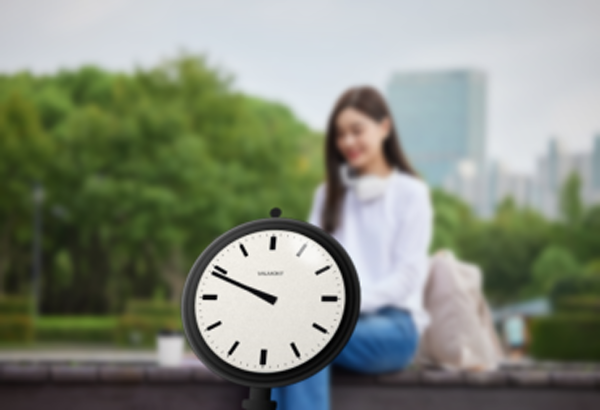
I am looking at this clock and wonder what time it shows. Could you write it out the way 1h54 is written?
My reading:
9h49
